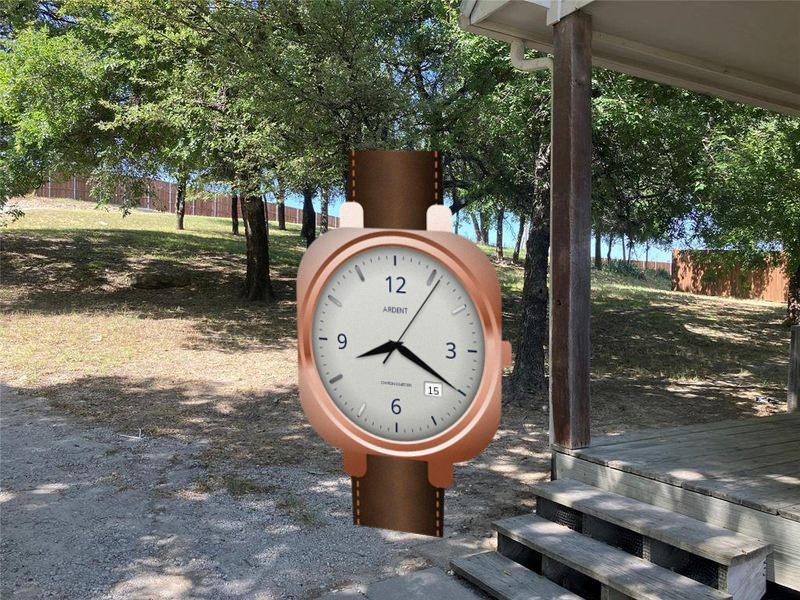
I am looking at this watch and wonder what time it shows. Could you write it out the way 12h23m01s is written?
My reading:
8h20m06s
